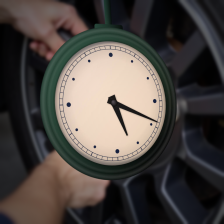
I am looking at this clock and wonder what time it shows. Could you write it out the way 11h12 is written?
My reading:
5h19
